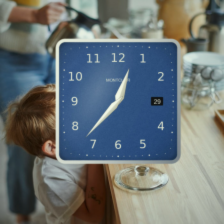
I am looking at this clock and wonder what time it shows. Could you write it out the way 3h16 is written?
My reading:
12h37
